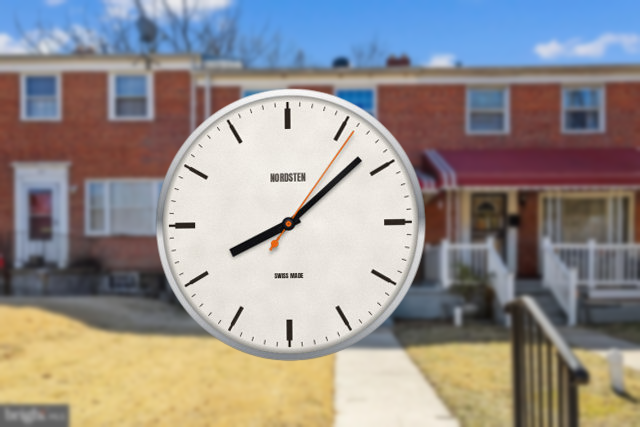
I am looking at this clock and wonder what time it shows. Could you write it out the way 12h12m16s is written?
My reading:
8h08m06s
